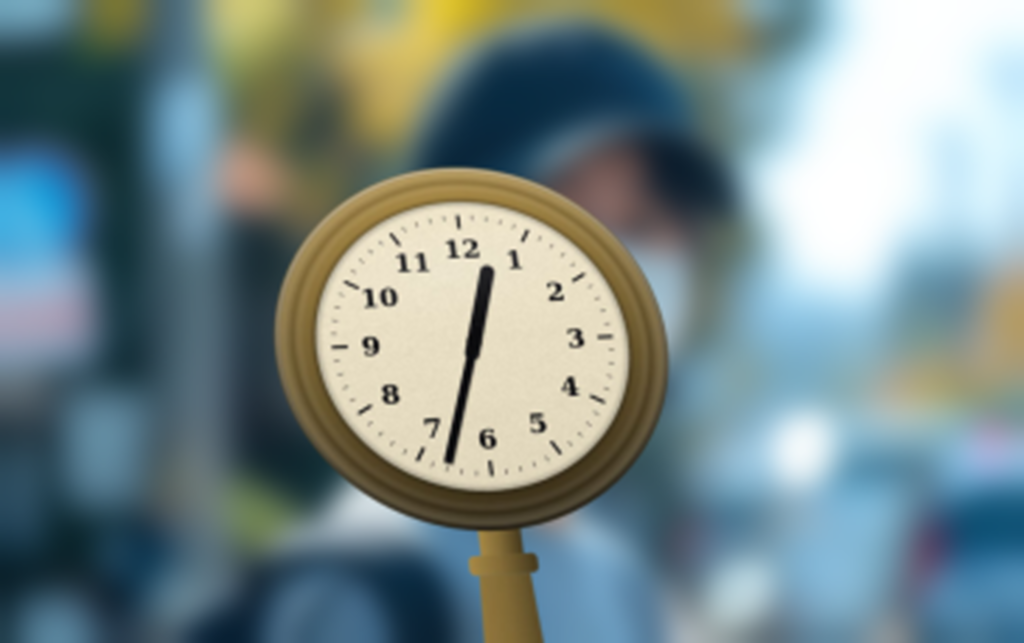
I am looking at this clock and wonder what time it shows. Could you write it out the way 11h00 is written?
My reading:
12h33
